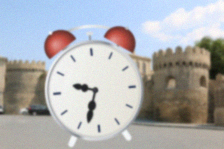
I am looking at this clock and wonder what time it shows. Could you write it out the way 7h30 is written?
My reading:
9h33
